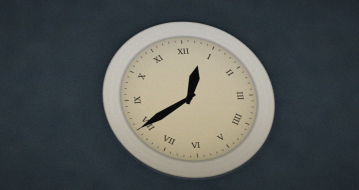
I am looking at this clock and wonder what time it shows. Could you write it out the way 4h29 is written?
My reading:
12h40
